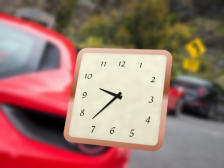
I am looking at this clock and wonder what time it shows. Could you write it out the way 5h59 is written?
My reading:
9h37
